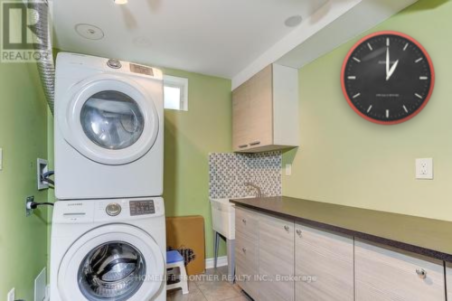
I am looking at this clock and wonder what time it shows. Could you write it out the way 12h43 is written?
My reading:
1h00
